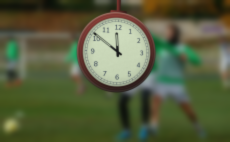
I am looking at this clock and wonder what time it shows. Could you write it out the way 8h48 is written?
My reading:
11h51
